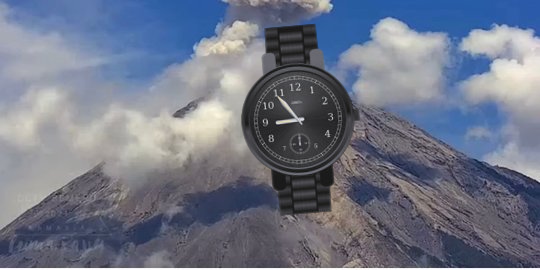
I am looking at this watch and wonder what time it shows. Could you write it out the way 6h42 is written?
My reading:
8h54
